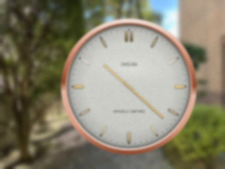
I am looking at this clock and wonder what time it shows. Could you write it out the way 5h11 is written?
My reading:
10h22
